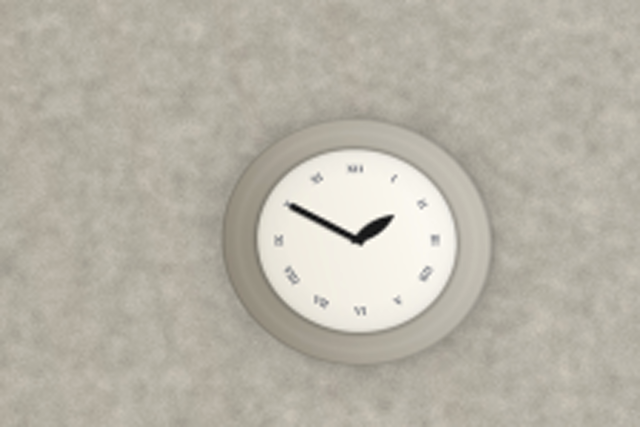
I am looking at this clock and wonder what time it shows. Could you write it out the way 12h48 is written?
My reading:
1h50
